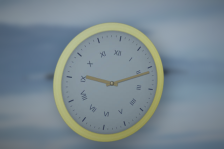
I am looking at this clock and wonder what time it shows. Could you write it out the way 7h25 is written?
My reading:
9h11
